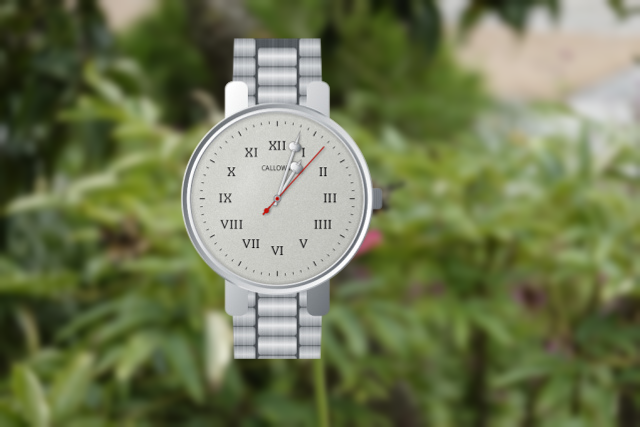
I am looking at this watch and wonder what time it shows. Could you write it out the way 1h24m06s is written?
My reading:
1h03m07s
